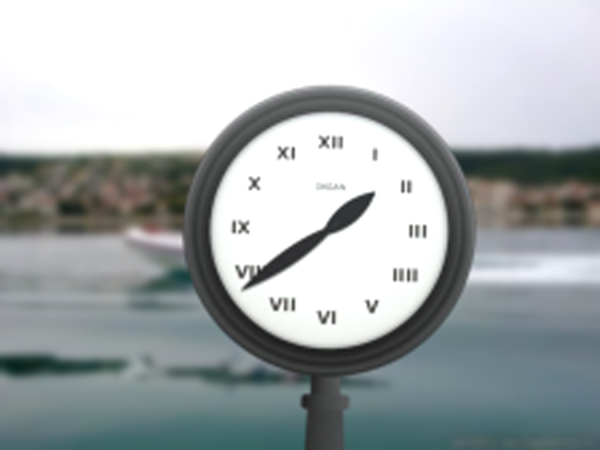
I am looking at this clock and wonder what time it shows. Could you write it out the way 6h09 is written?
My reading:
1h39
